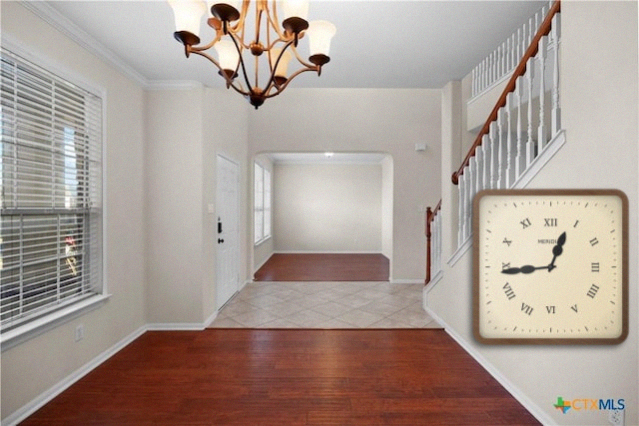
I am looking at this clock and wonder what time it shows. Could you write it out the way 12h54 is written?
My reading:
12h44
